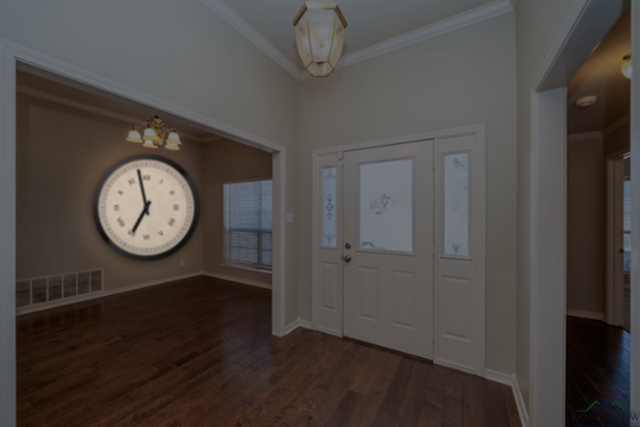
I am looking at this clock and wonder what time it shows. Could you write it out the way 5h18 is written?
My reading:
6h58
